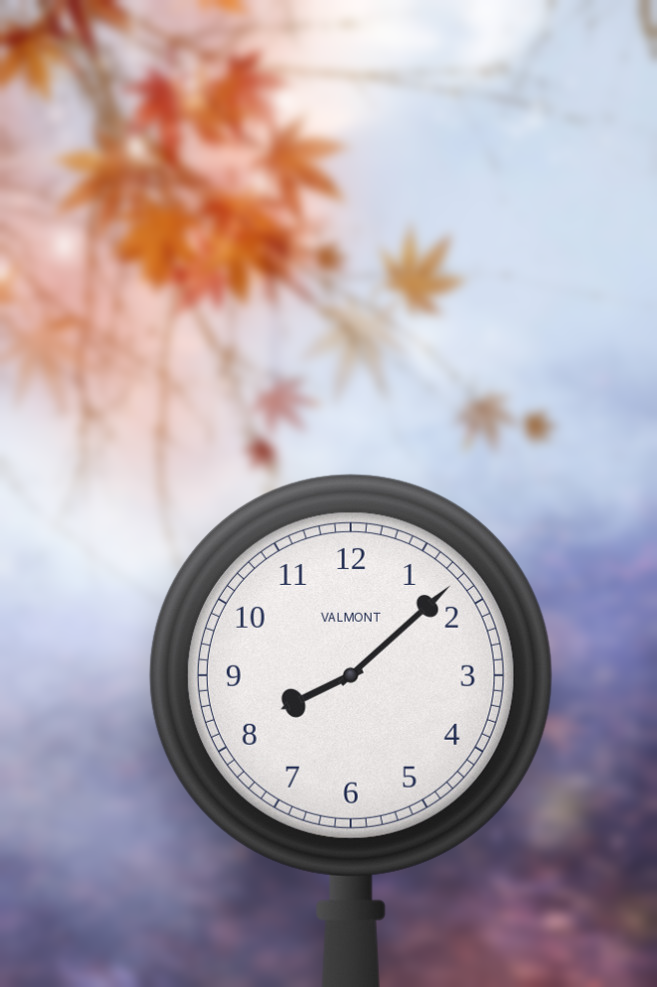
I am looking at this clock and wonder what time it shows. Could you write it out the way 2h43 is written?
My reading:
8h08
